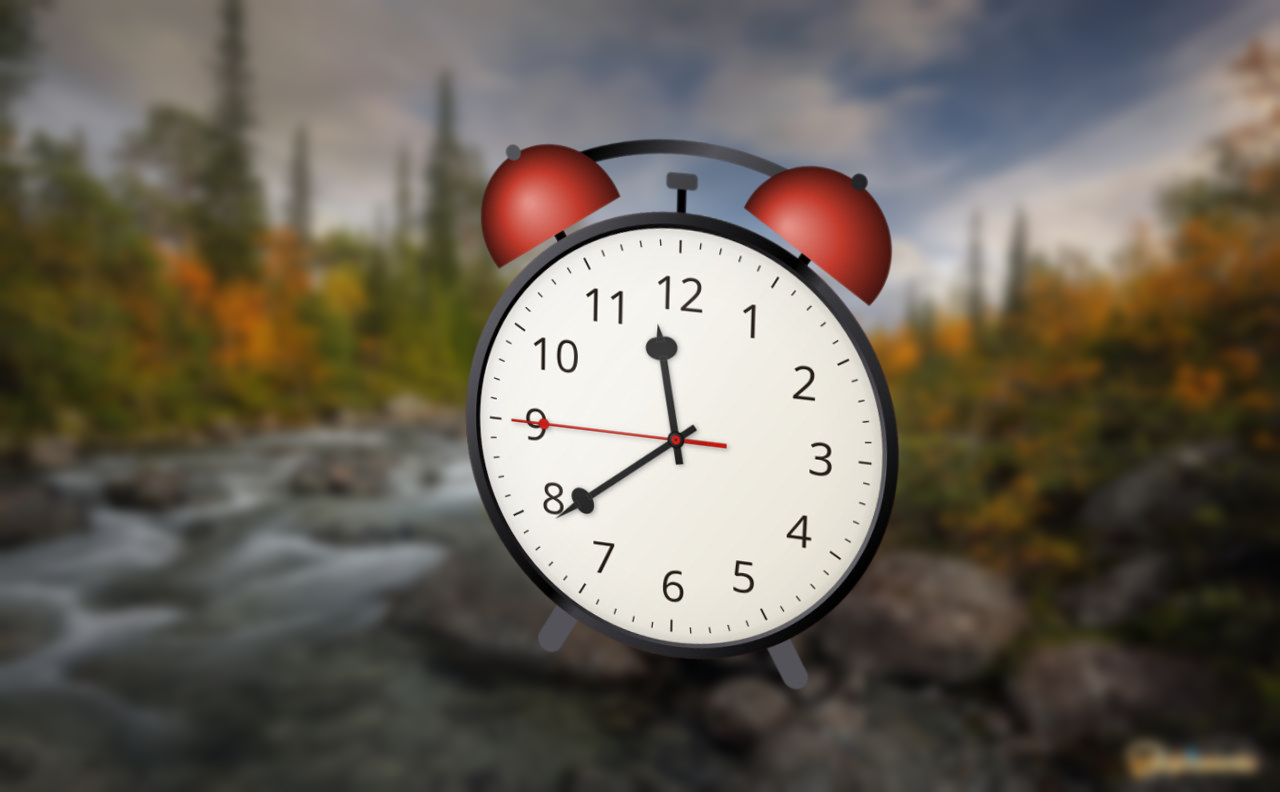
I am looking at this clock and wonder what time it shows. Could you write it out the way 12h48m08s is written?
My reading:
11h38m45s
